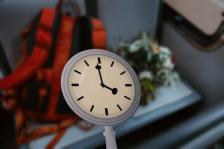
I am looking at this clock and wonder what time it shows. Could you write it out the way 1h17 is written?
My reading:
3h59
